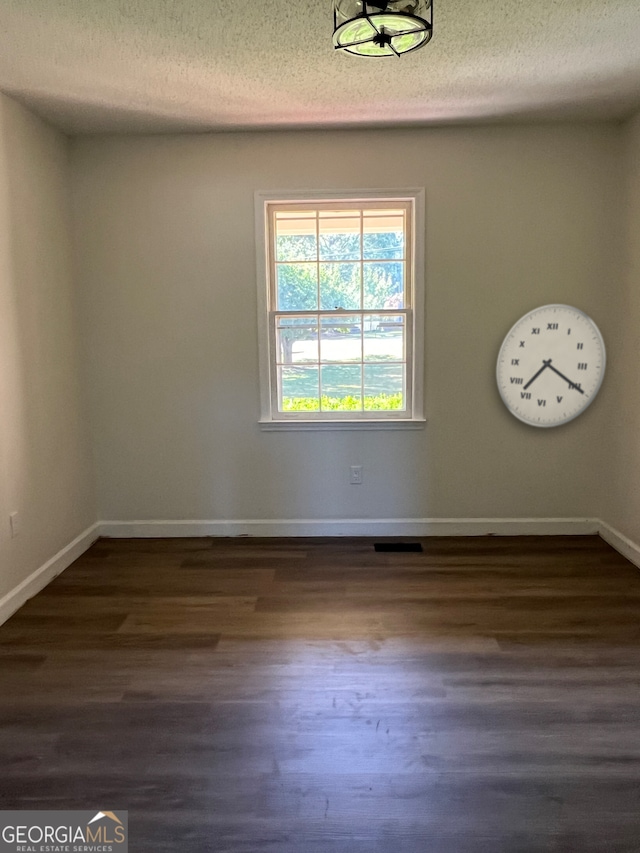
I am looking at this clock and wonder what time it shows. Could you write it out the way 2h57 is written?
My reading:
7h20
